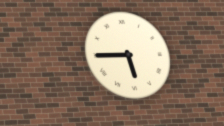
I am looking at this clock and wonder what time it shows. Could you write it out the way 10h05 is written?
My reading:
5h45
